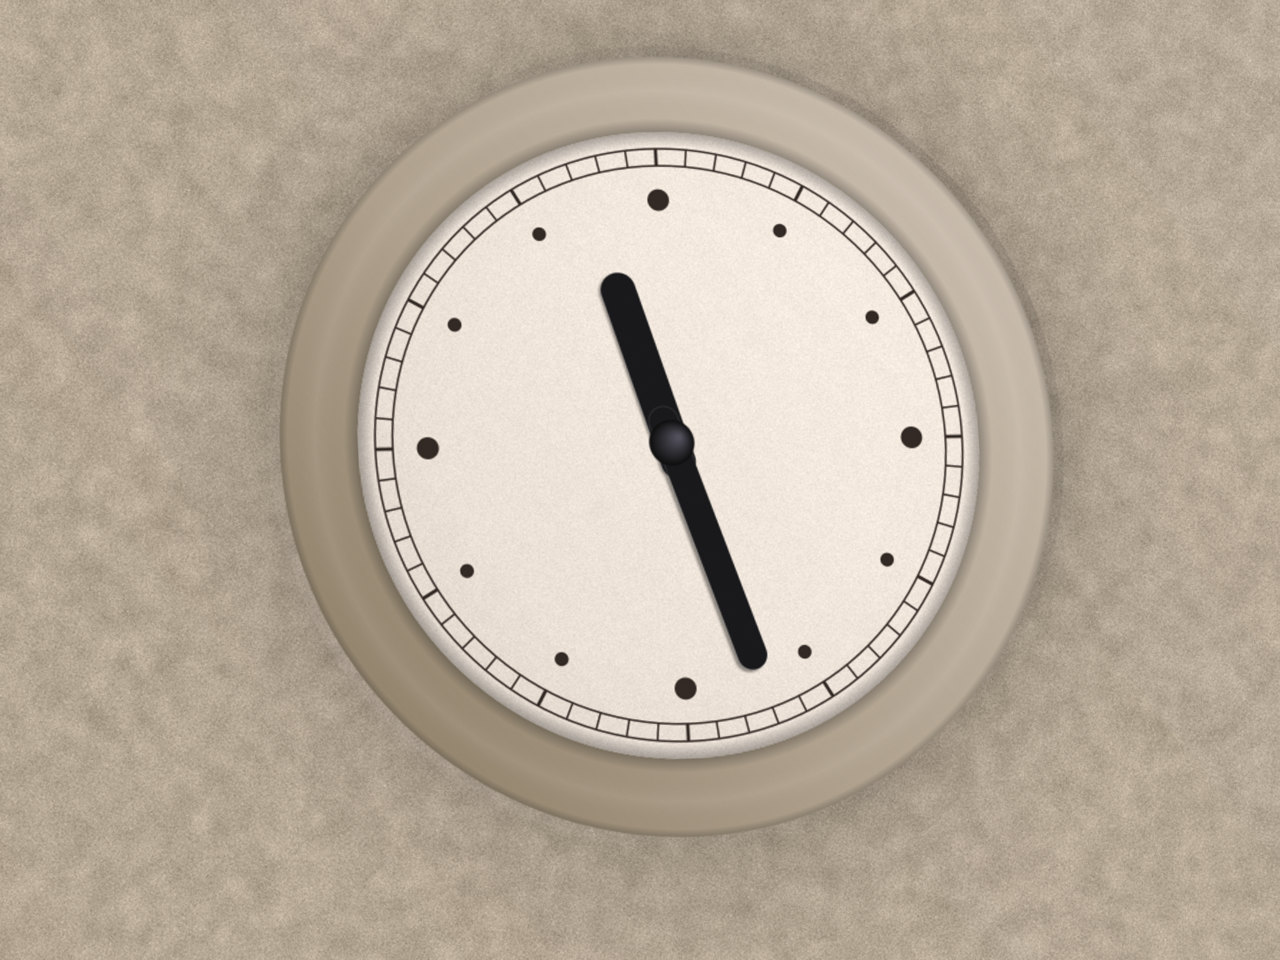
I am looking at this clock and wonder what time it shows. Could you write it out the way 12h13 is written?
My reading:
11h27
